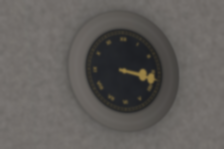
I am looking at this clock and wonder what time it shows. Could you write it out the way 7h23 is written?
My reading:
3h17
